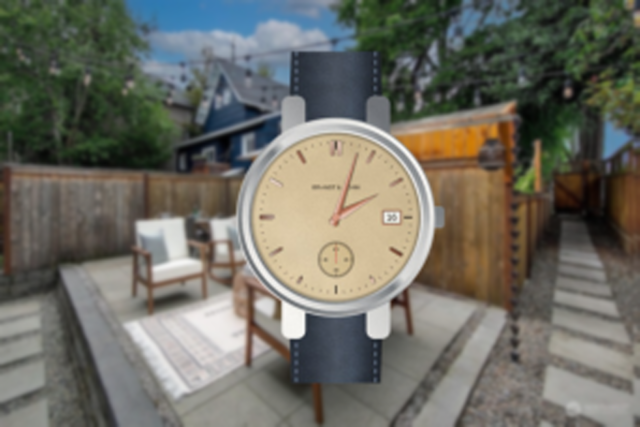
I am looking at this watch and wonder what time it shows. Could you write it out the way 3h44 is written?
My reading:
2h03
